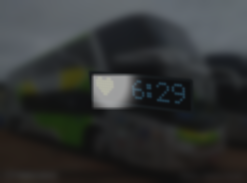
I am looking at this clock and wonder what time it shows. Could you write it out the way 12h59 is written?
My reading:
6h29
